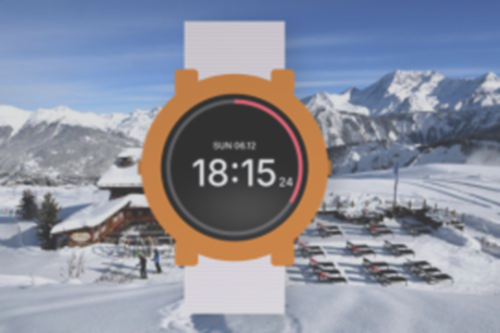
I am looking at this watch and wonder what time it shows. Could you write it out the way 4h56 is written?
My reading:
18h15
